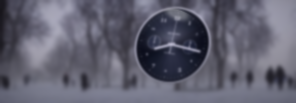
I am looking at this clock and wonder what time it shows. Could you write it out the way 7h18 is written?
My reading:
8h16
